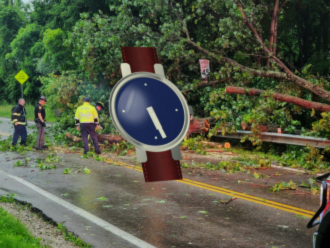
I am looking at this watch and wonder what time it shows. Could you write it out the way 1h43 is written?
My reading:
5h27
